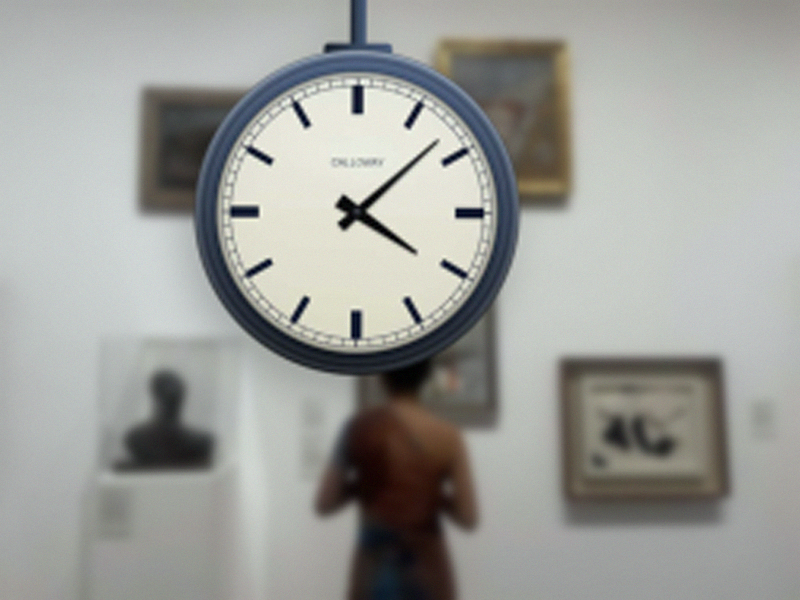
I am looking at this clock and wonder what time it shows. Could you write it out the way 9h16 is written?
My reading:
4h08
